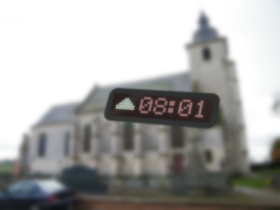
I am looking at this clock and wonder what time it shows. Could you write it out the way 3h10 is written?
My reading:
8h01
